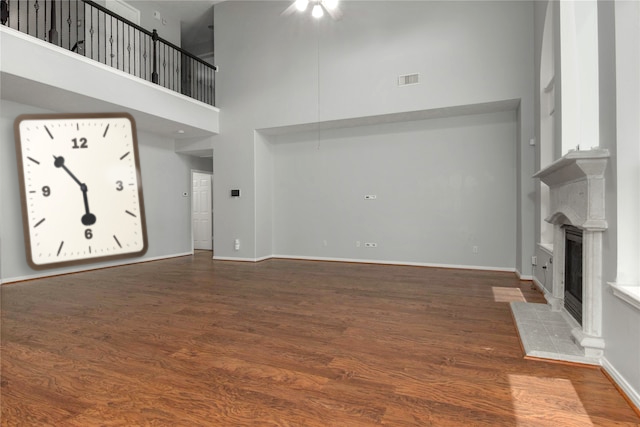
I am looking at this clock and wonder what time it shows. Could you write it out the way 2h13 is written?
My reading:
5h53
